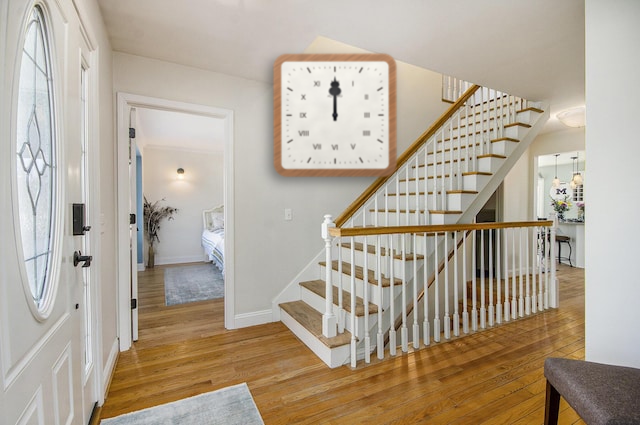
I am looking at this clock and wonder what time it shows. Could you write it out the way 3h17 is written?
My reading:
12h00
